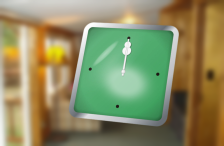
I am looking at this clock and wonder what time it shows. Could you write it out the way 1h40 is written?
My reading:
12h00
